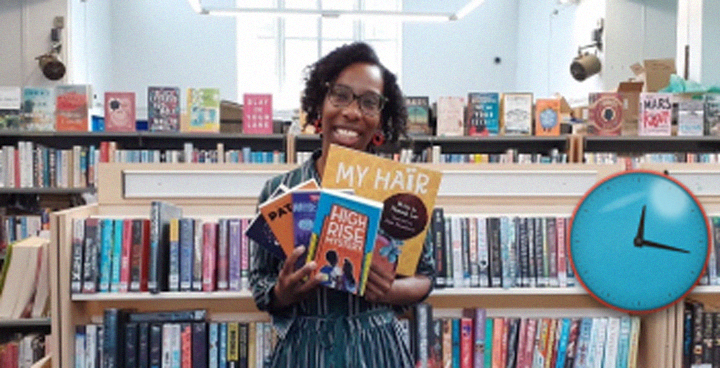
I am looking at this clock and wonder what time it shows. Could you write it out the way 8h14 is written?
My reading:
12h17
